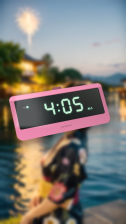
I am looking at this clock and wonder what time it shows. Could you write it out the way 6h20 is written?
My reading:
4h05
